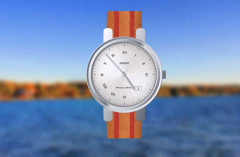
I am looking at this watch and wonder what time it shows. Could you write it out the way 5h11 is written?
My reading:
4h53
